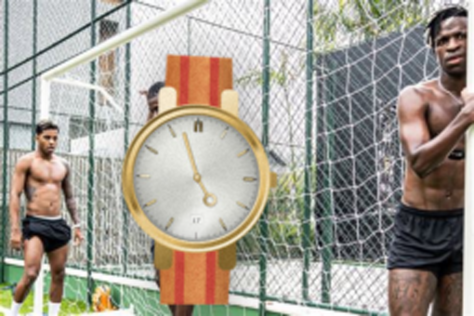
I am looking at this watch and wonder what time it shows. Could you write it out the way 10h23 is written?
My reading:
4h57
